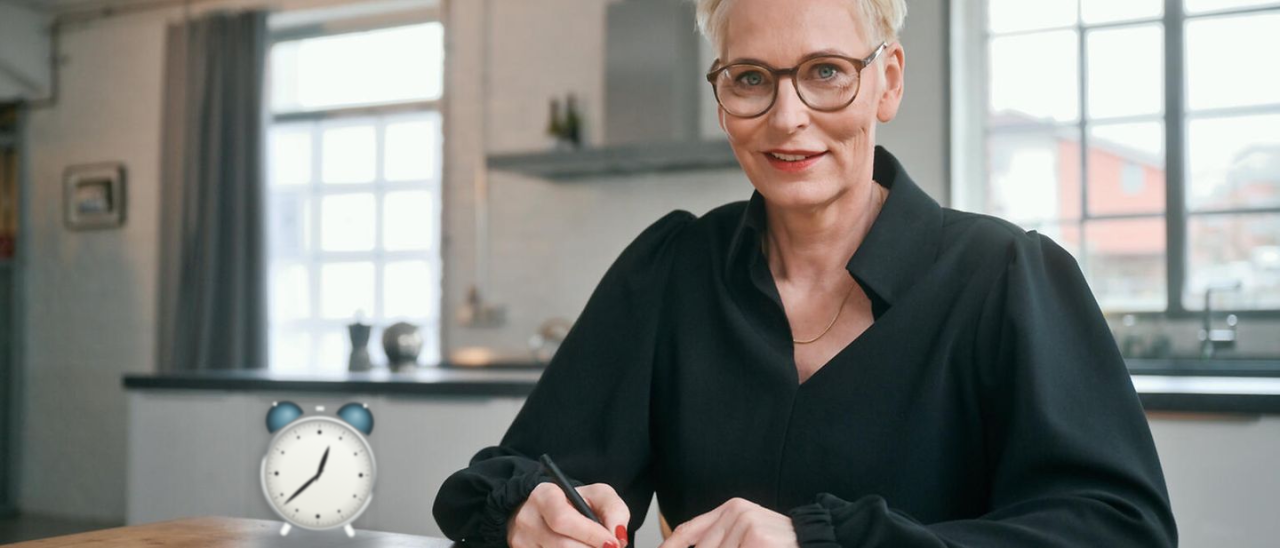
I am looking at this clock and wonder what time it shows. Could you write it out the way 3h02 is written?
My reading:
12h38
